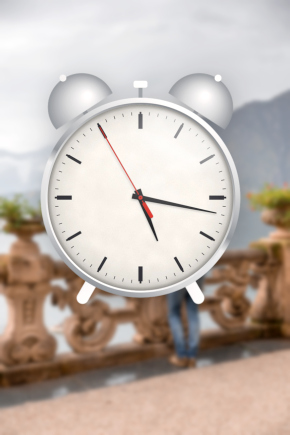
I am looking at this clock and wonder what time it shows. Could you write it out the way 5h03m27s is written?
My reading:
5h16m55s
